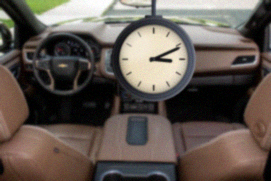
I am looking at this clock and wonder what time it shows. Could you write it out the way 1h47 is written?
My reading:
3h11
